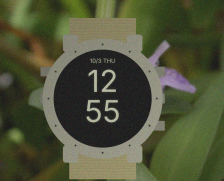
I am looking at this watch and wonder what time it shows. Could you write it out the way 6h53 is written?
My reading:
12h55
